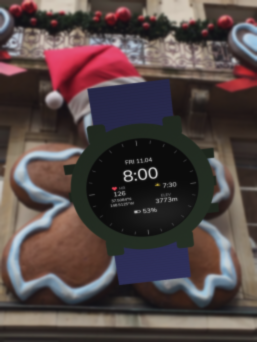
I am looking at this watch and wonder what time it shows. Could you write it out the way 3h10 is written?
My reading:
8h00
